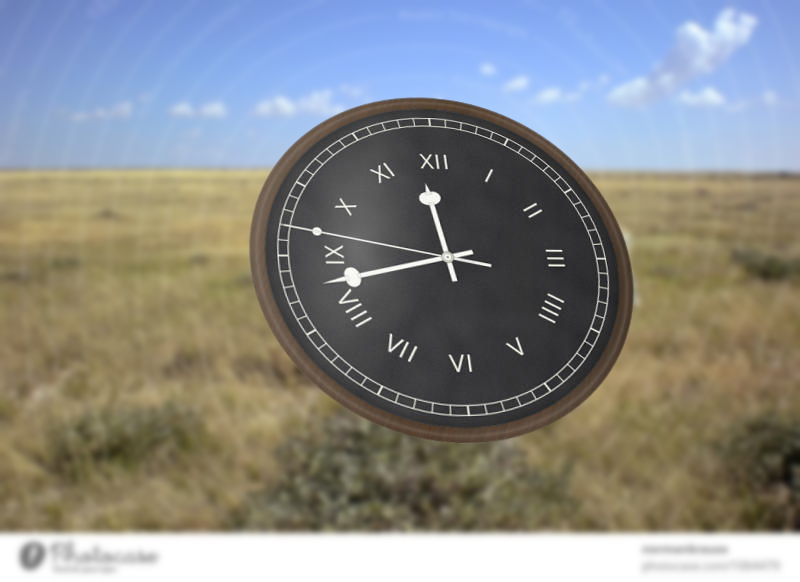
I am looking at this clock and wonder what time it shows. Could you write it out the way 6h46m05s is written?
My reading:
11h42m47s
